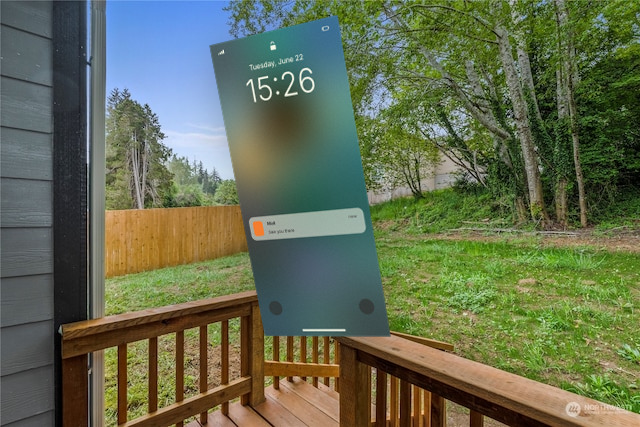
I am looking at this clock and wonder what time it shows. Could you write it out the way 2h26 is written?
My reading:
15h26
